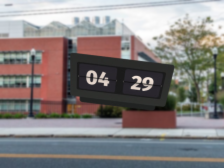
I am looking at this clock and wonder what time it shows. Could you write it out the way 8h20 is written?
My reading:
4h29
